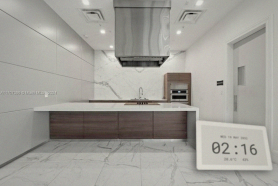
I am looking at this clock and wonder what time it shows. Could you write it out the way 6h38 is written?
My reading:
2h16
